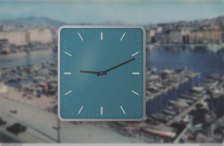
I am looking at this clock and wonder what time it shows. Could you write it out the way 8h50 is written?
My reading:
9h11
